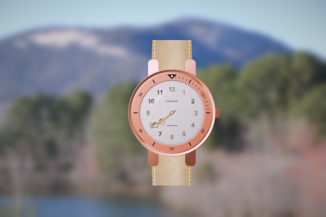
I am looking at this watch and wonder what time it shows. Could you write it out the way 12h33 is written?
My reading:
7h39
